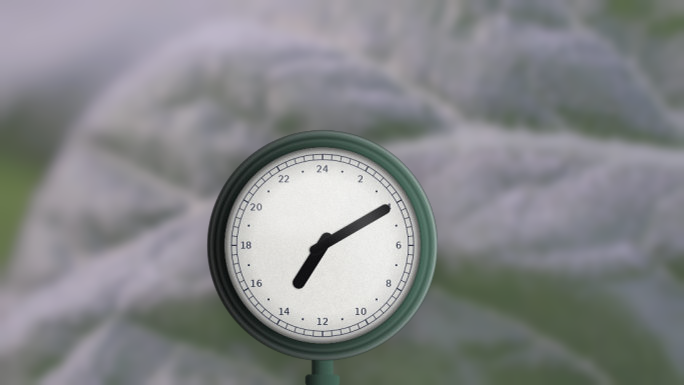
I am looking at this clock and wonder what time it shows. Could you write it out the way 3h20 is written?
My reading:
14h10
